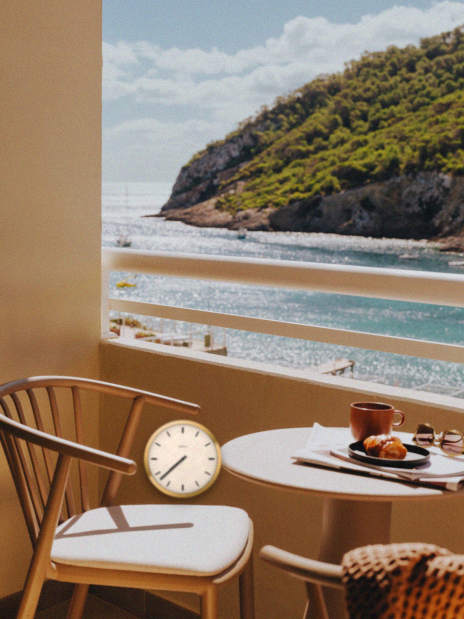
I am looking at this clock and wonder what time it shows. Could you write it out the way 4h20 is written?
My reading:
7h38
